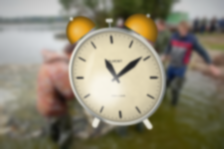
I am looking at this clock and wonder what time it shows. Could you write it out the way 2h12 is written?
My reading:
11h09
